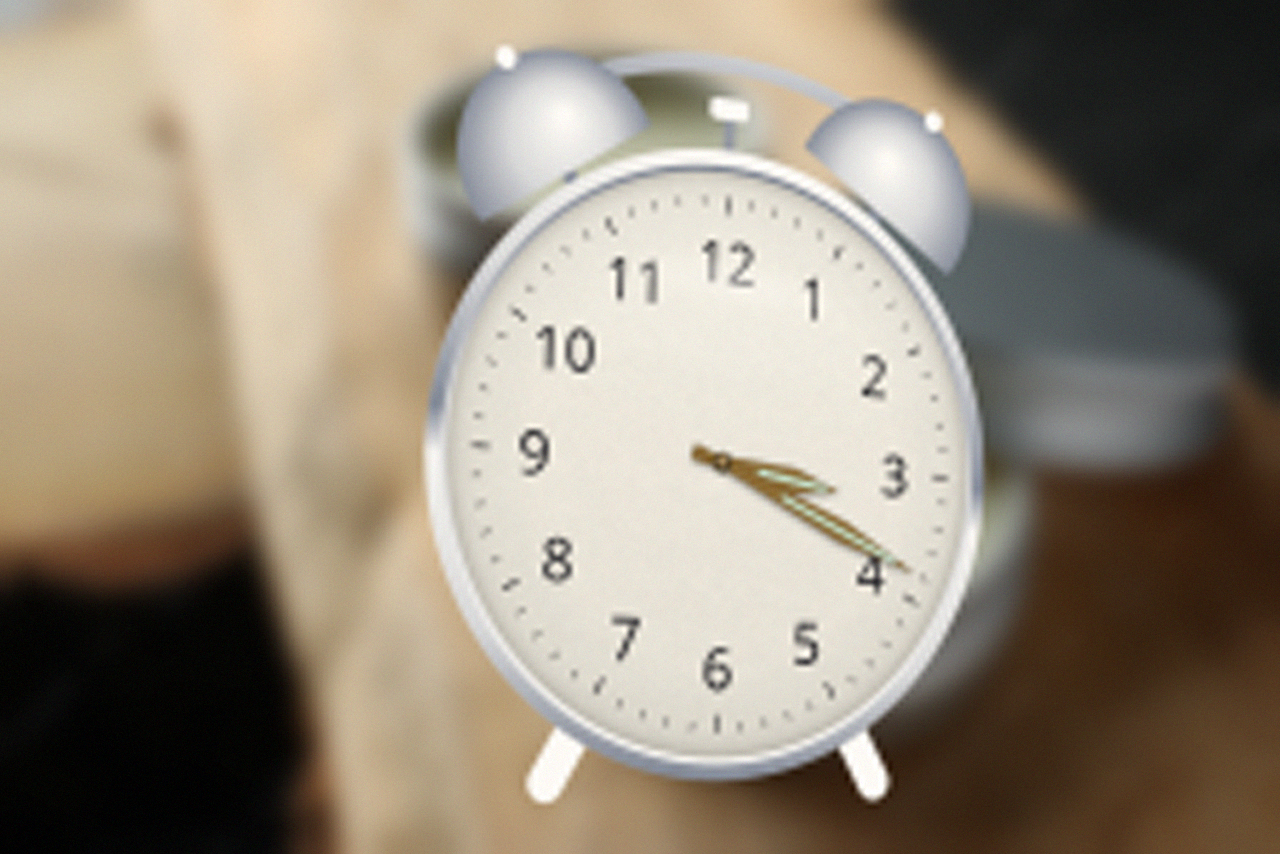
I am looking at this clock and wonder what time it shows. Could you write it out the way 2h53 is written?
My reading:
3h19
